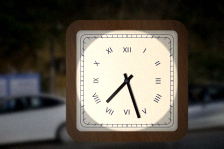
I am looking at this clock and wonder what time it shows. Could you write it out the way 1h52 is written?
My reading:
7h27
